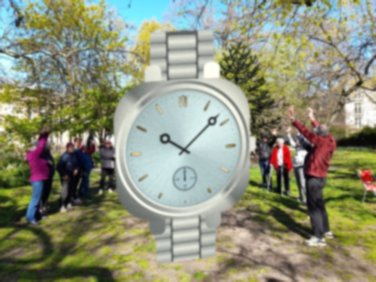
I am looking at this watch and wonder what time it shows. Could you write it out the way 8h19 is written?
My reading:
10h08
